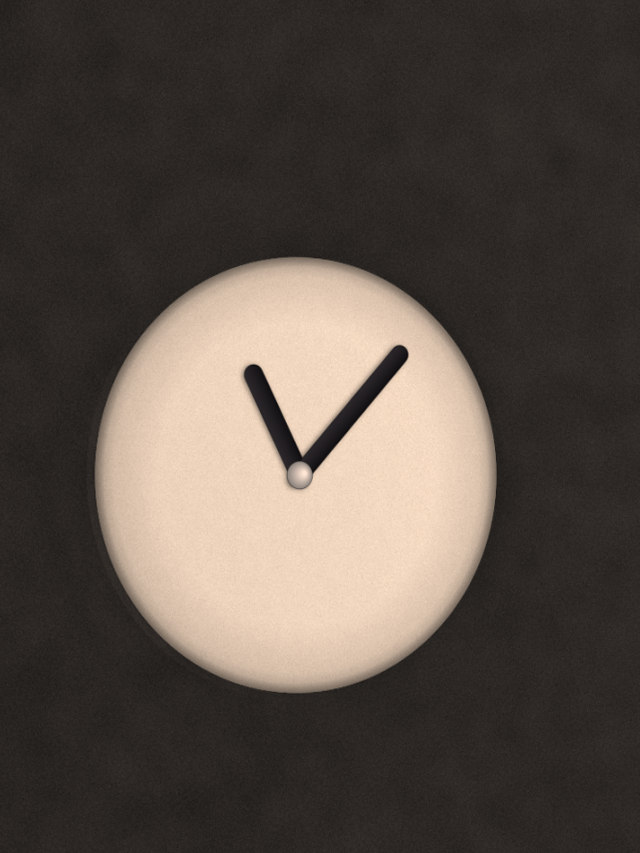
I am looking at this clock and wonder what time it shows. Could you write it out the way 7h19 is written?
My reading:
11h07
